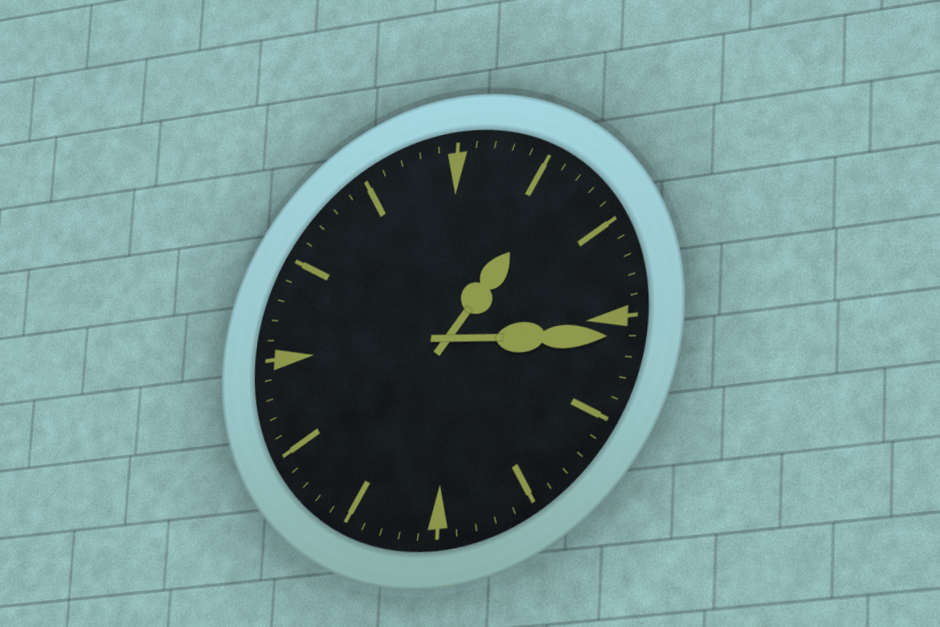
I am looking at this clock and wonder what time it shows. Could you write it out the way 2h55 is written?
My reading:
1h16
